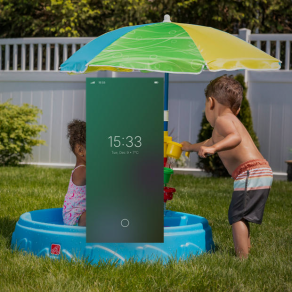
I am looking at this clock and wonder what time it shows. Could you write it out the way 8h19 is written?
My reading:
15h33
